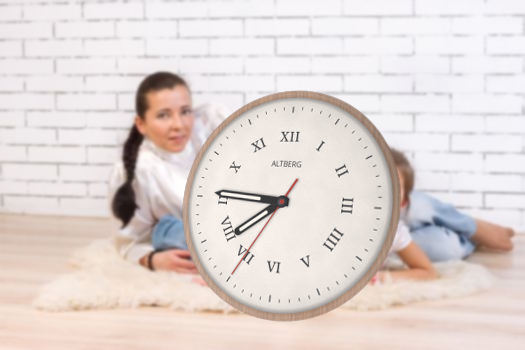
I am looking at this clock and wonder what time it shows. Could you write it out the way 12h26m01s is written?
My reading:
7h45m35s
